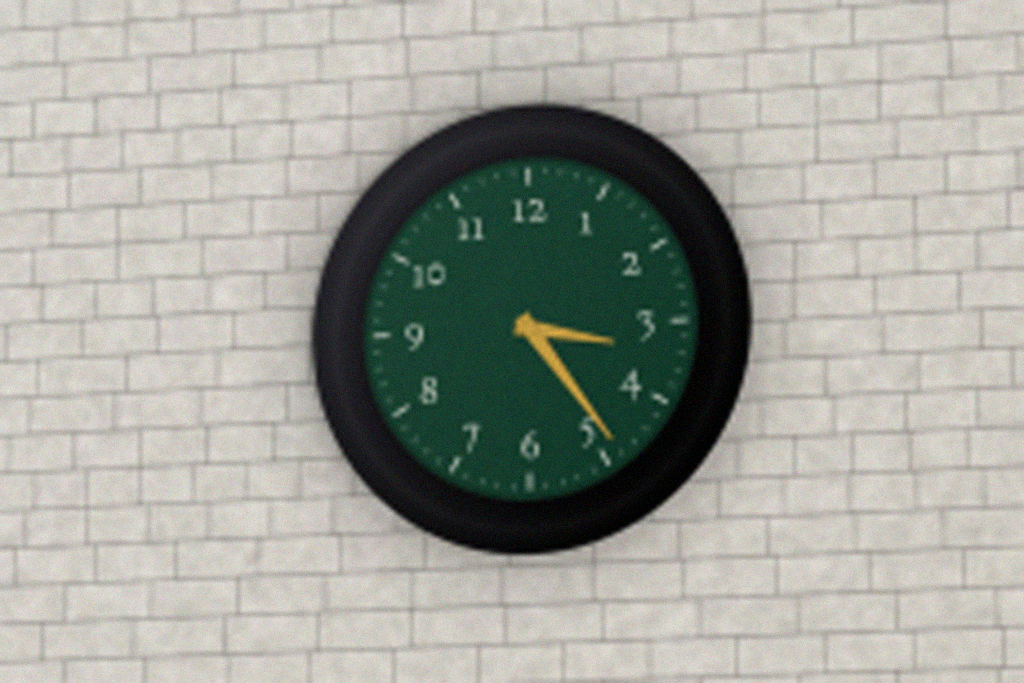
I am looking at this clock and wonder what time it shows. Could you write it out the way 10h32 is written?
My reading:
3h24
